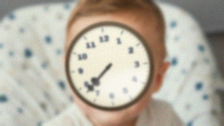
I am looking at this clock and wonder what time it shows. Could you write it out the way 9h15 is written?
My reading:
7h38
